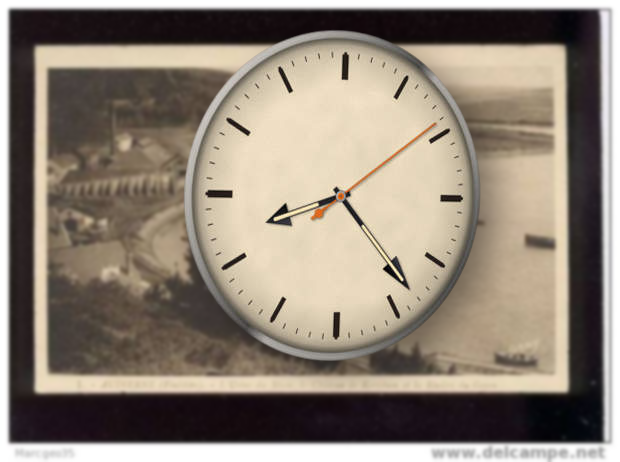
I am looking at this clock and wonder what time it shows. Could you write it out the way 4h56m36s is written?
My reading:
8h23m09s
